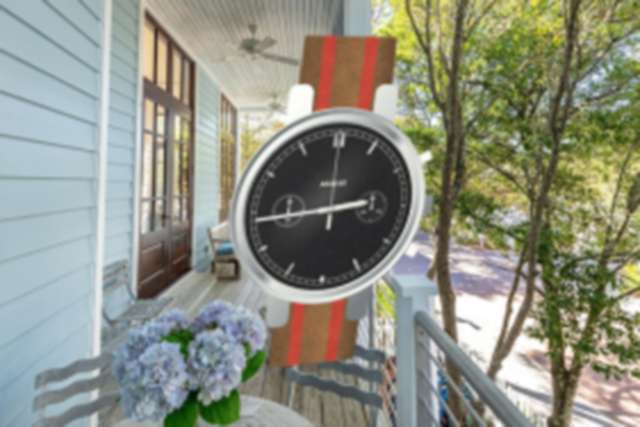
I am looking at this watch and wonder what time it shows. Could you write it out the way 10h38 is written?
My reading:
2h44
